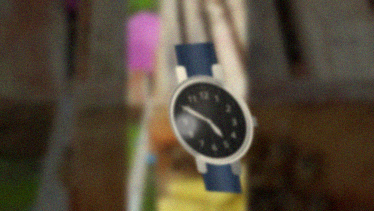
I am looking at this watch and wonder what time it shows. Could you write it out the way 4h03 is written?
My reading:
4h50
